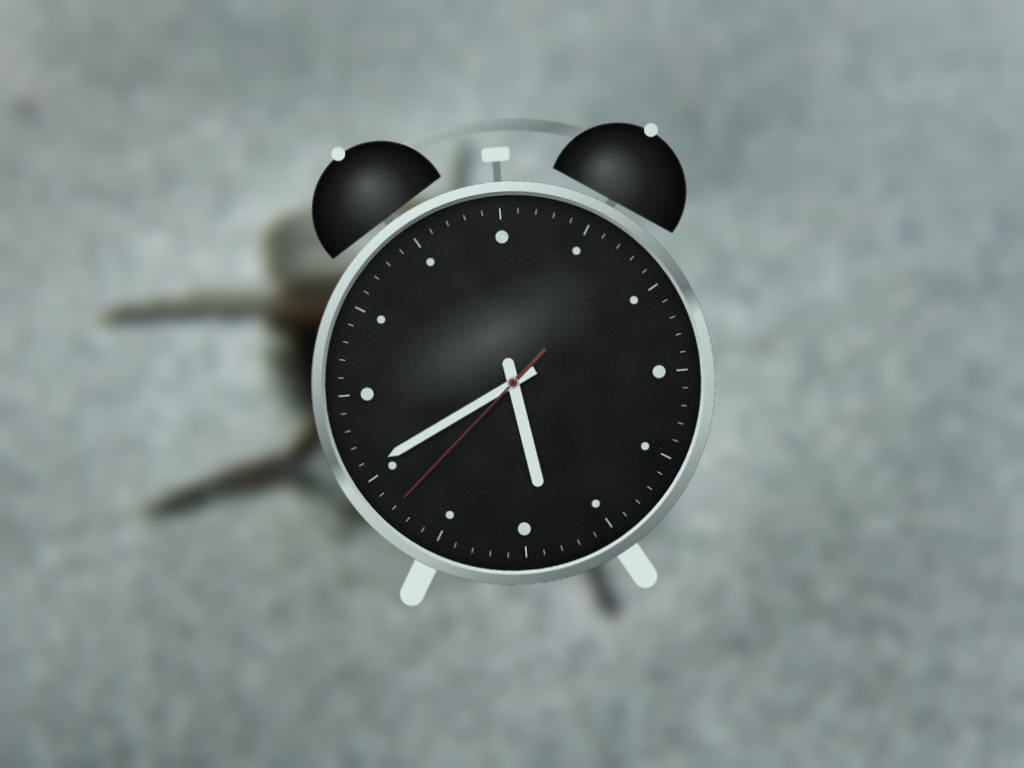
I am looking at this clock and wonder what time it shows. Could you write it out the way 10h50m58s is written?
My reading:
5h40m38s
